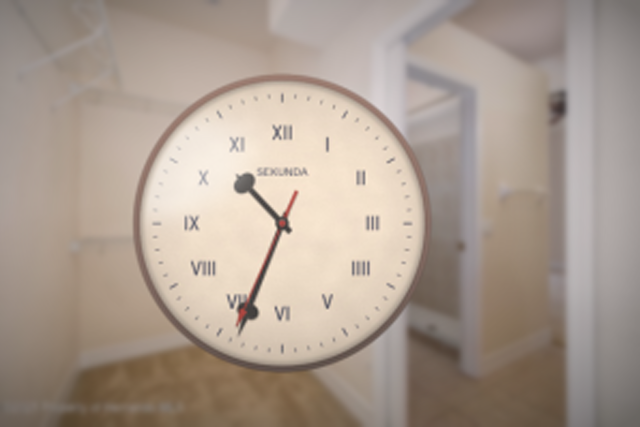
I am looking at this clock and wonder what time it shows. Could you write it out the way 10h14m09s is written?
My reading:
10h33m34s
